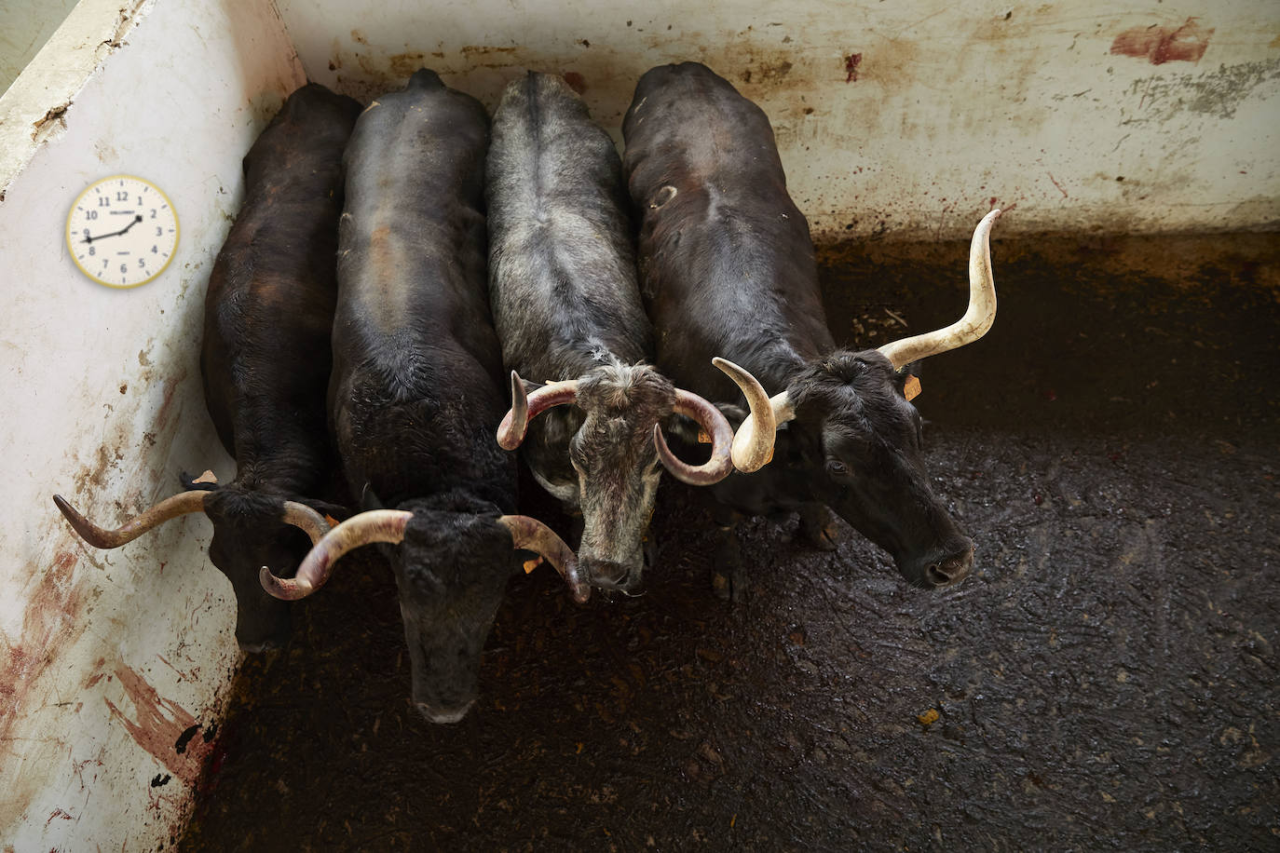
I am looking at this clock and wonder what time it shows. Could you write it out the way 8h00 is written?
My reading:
1h43
